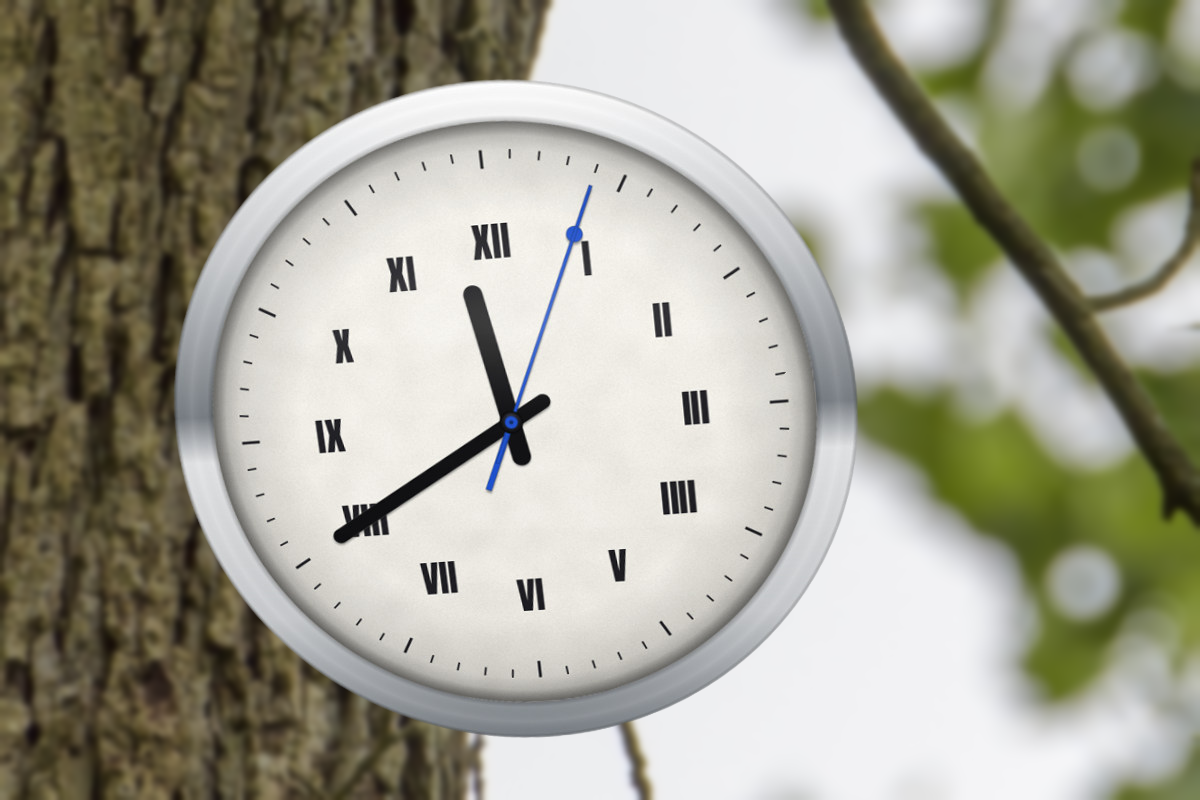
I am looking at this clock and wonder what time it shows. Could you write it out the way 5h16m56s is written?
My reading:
11h40m04s
